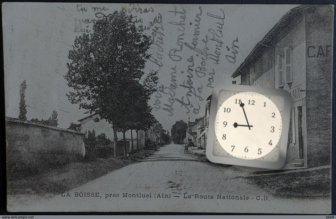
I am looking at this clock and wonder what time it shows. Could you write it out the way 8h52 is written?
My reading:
8h56
